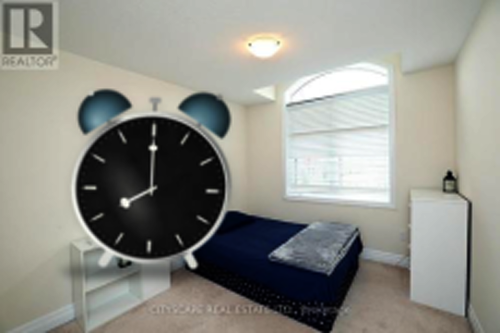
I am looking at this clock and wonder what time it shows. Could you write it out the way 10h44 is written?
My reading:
8h00
